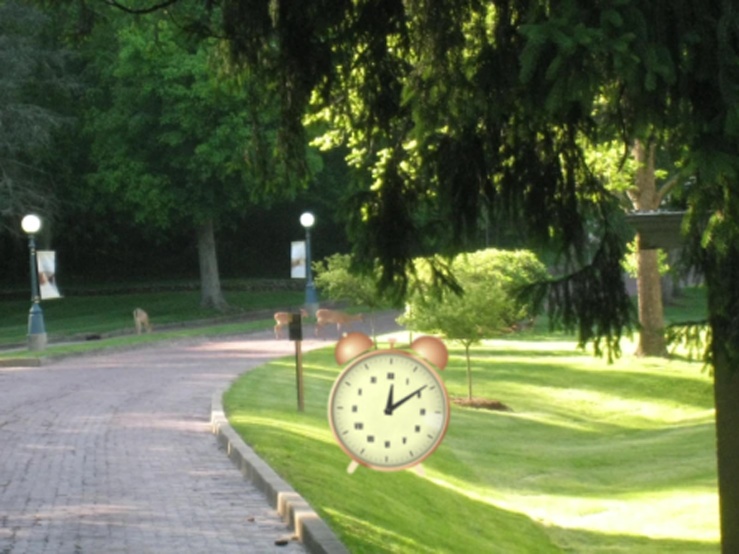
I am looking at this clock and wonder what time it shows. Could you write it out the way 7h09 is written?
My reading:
12h09
